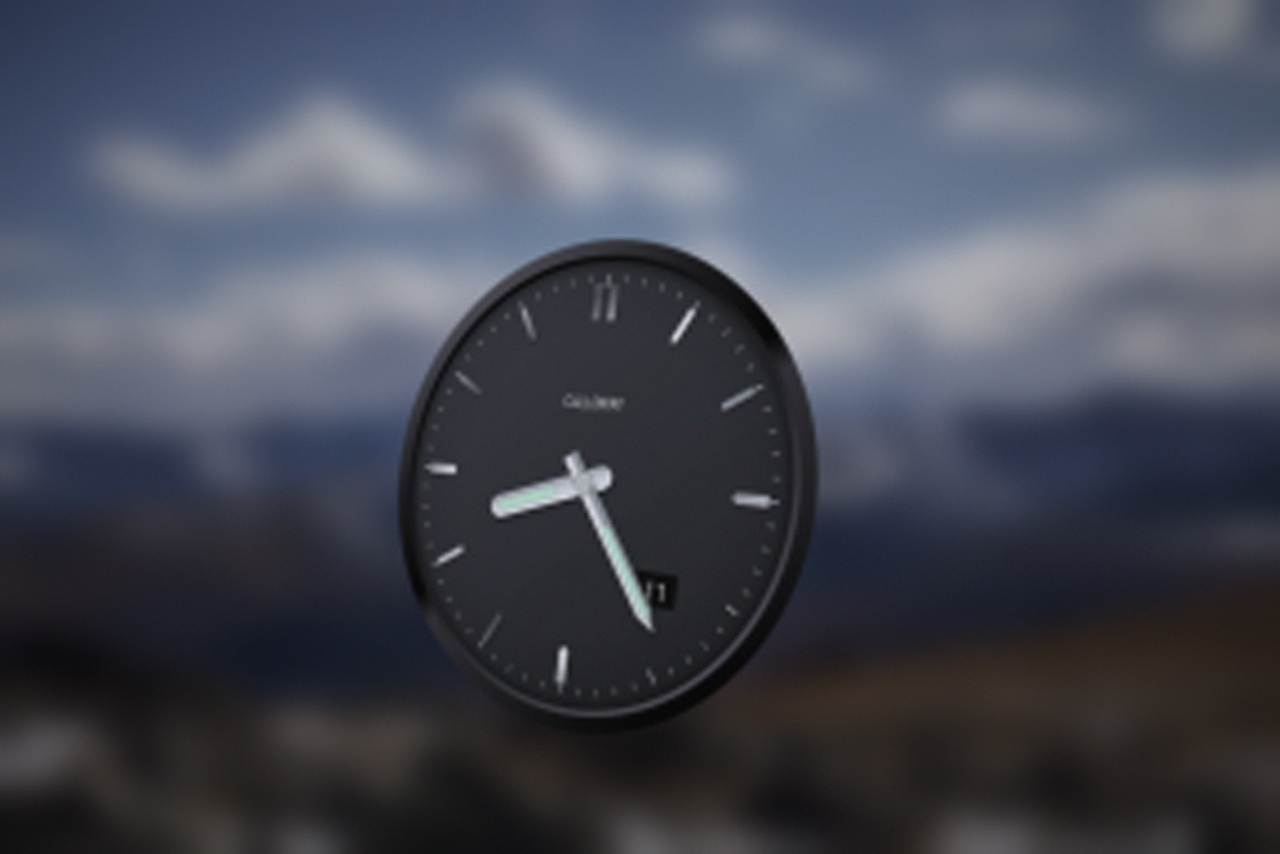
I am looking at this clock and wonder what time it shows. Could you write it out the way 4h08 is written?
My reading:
8h24
